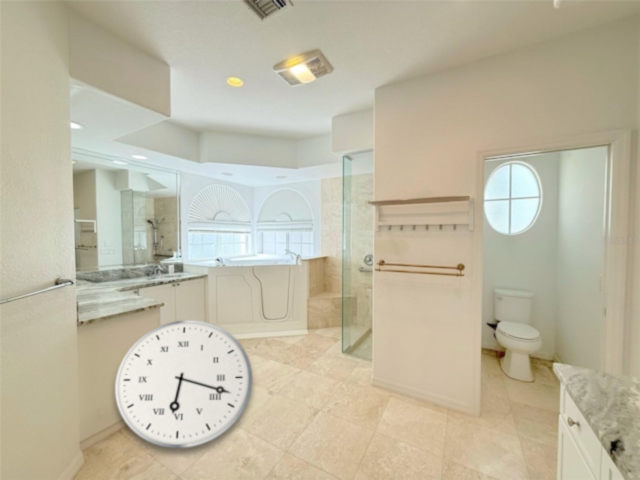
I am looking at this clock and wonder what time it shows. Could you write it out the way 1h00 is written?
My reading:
6h18
